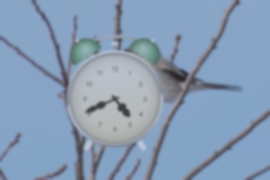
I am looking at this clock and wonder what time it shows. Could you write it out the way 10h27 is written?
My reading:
4h41
